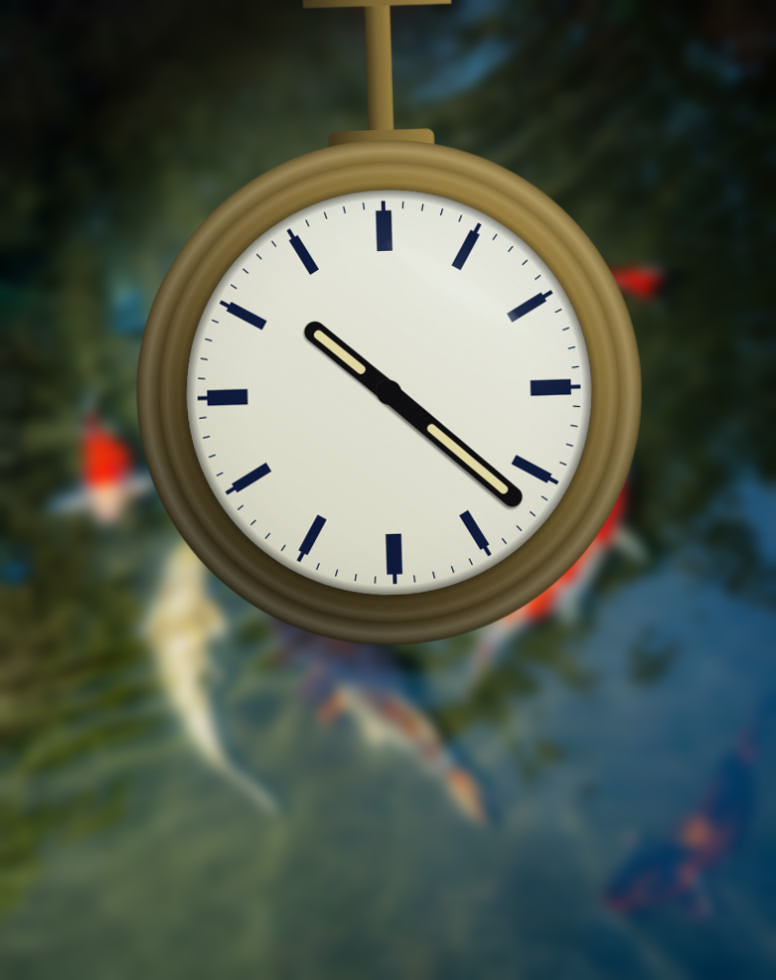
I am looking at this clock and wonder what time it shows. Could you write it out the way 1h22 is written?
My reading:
10h22
